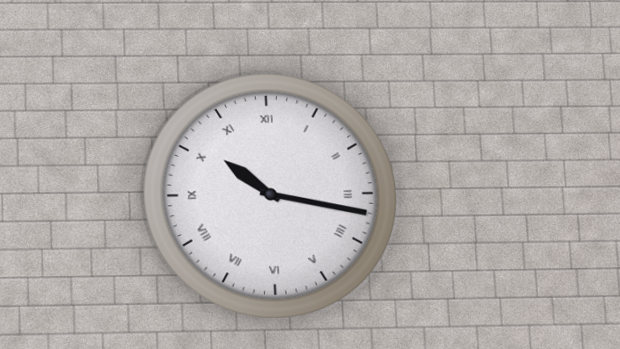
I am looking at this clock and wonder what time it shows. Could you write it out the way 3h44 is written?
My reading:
10h17
